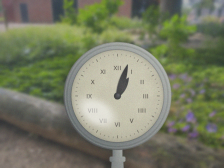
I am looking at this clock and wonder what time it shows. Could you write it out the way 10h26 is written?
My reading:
1h03
